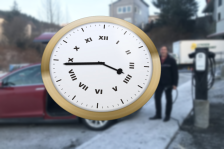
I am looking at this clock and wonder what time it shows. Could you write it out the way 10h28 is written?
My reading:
3h44
